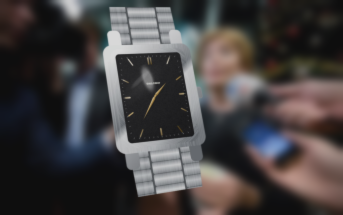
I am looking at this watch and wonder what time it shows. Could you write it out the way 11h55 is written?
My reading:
1h36
